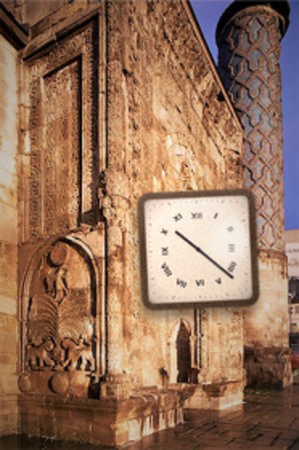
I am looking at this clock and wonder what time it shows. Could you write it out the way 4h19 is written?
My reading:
10h22
